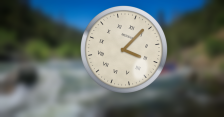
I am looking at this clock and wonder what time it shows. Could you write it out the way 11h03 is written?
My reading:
3h04
